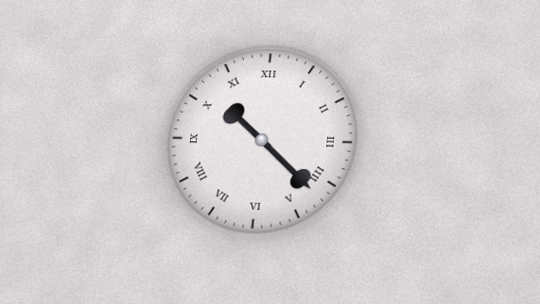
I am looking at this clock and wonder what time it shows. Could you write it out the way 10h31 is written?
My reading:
10h22
